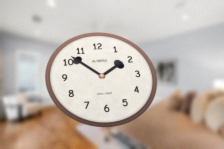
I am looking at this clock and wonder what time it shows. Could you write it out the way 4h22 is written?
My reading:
1h52
